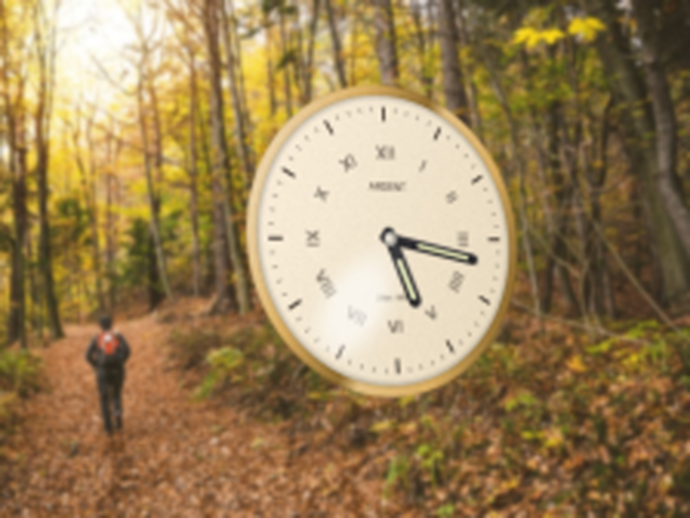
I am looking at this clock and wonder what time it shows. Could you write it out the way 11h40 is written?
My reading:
5h17
